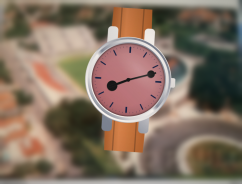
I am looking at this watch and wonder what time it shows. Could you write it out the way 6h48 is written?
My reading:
8h12
